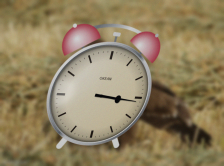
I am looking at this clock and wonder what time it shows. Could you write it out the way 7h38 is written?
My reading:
3h16
